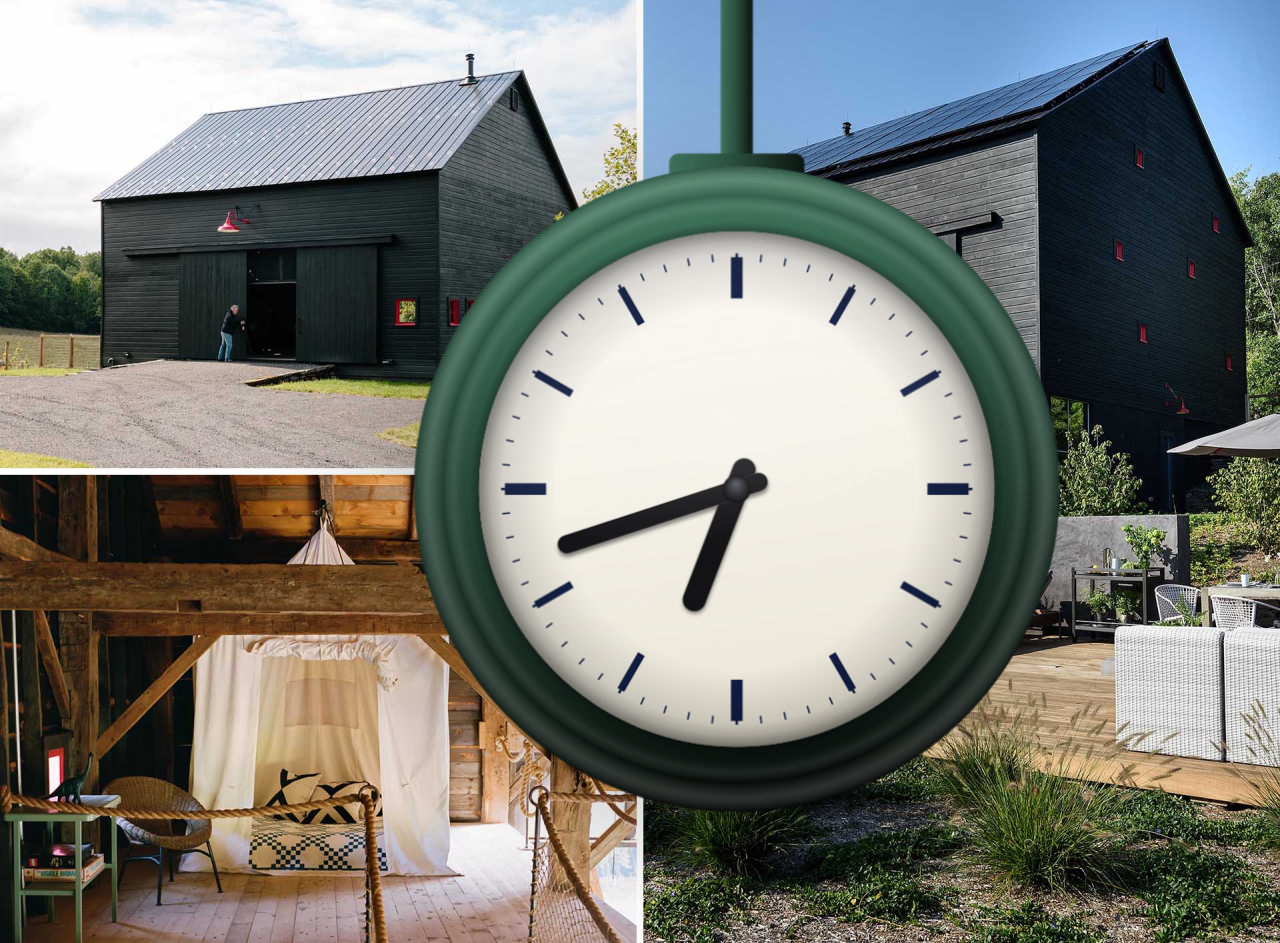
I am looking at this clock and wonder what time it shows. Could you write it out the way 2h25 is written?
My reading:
6h42
